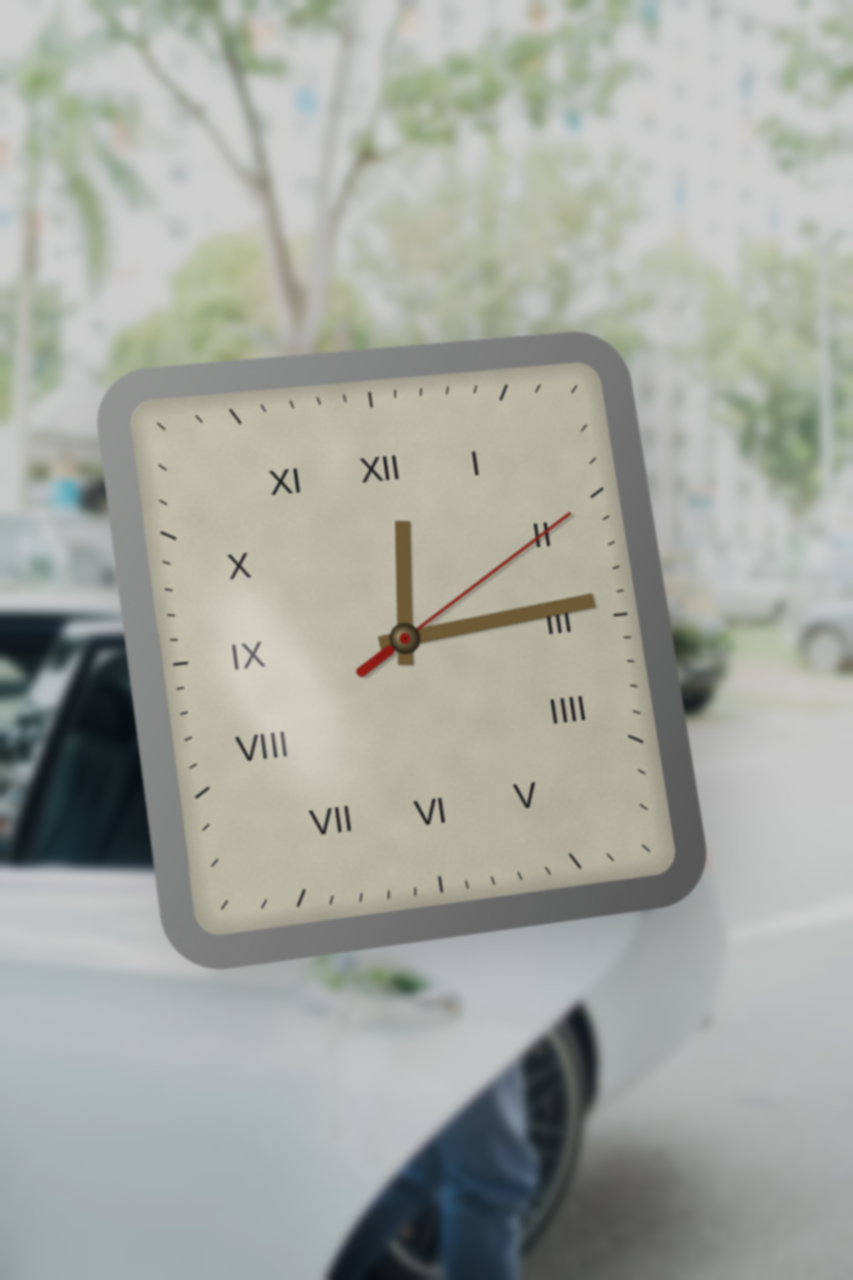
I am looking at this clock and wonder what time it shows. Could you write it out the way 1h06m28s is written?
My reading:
12h14m10s
